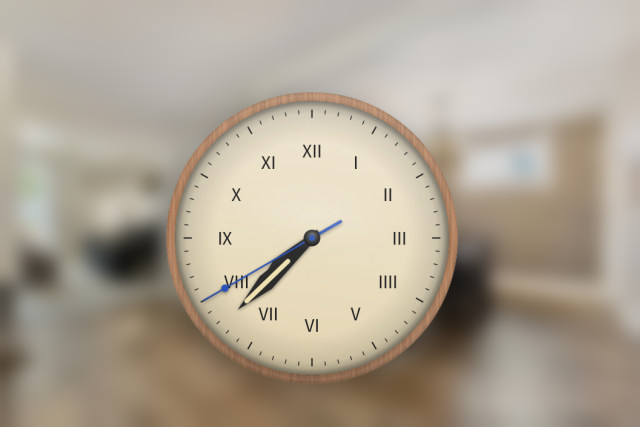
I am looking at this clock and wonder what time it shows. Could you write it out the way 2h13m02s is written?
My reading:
7h37m40s
